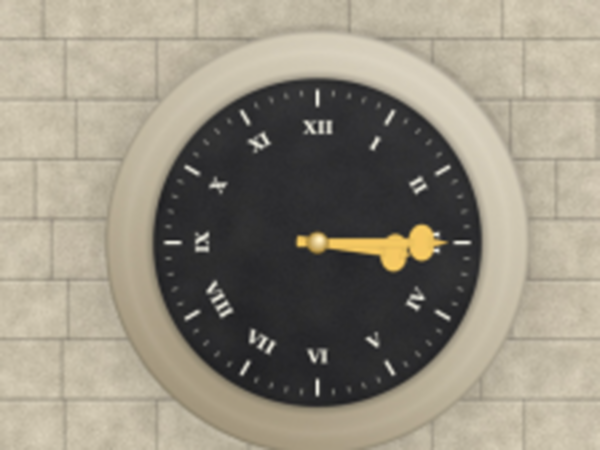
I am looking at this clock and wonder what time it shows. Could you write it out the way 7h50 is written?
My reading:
3h15
